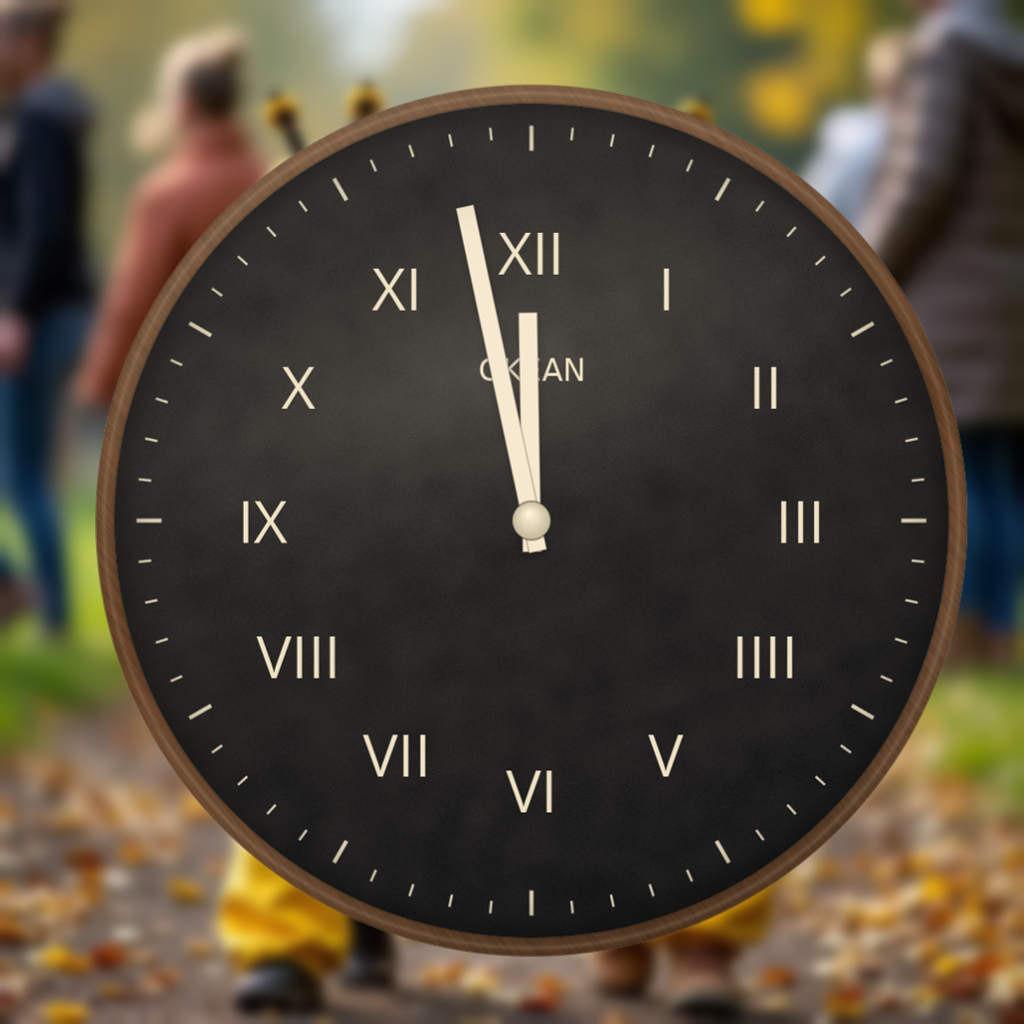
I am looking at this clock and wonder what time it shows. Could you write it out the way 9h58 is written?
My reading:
11h58
